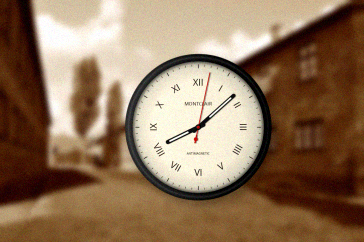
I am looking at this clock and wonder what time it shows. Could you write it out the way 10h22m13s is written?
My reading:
8h08m02s
